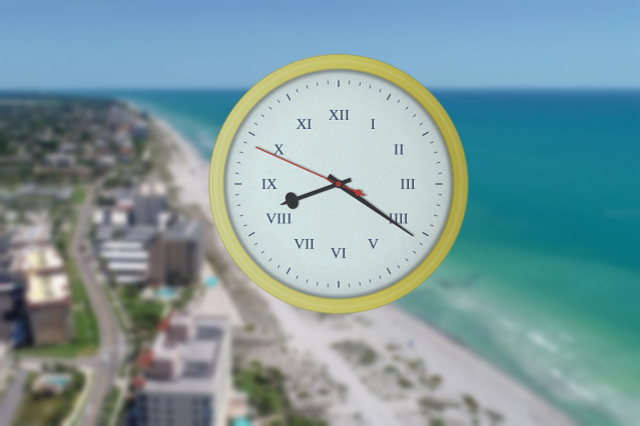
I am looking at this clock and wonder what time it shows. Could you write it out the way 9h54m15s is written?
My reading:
8h20m49s
